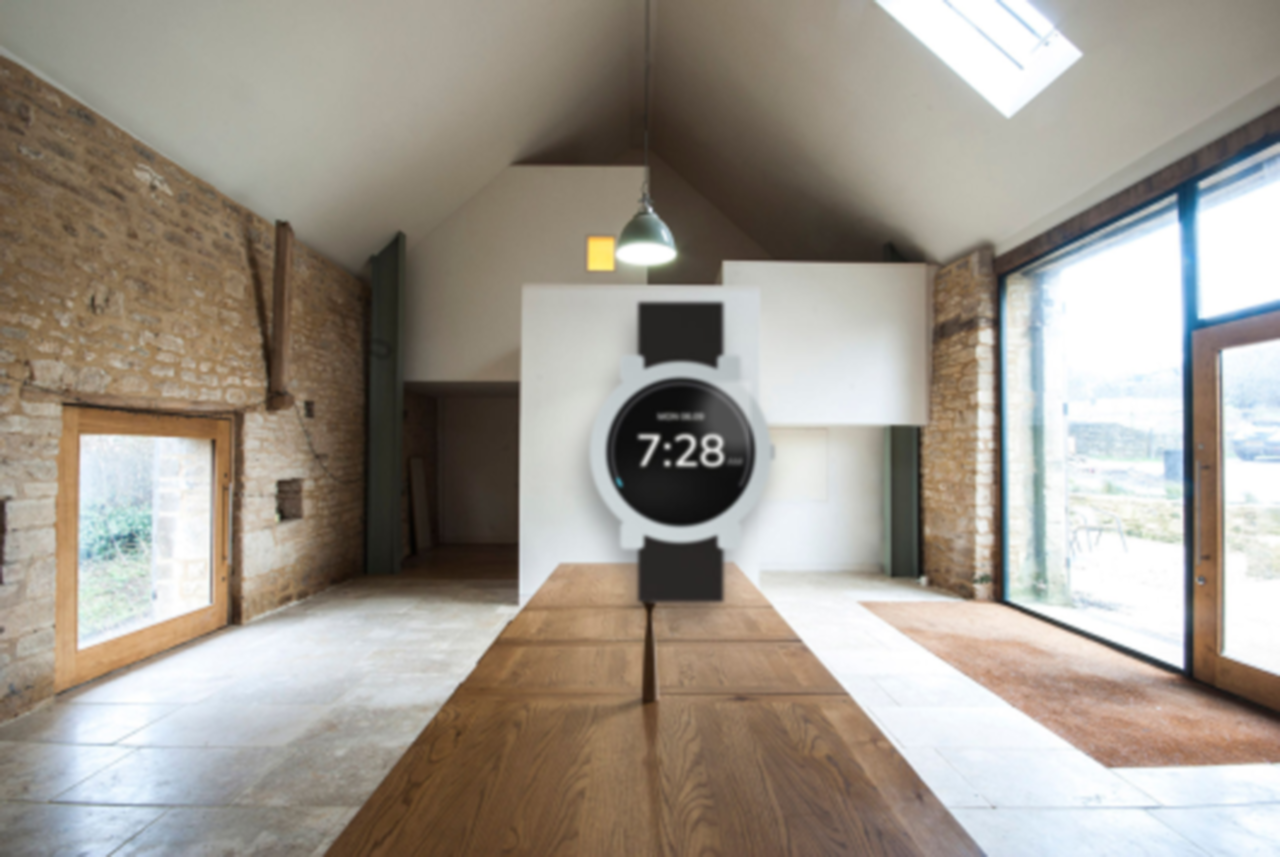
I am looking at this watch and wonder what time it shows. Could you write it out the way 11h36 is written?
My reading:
7h28
